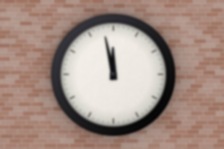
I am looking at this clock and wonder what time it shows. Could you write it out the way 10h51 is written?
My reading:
11h58
